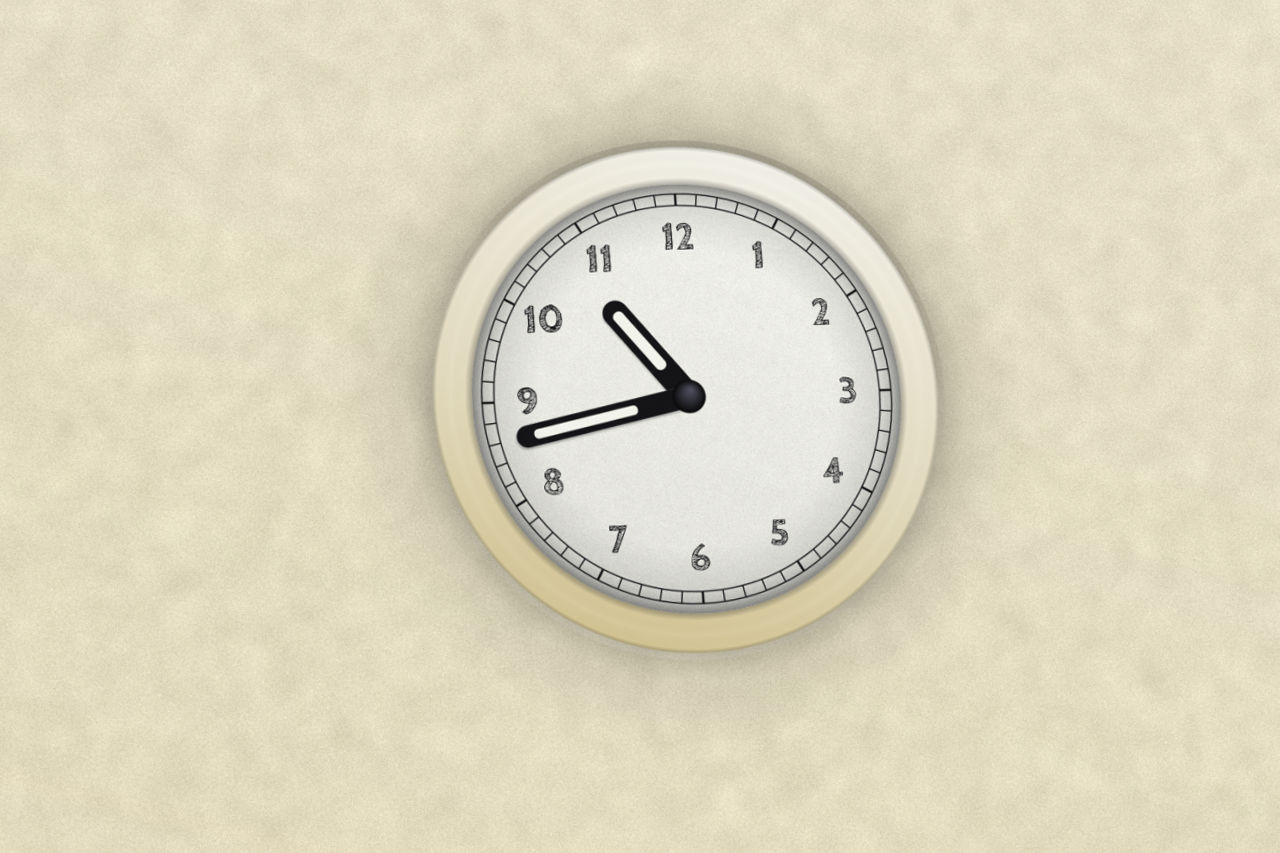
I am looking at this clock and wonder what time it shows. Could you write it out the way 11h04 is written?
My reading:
10h43
